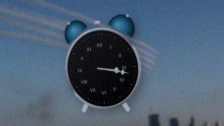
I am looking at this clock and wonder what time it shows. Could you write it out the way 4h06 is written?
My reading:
3h17
